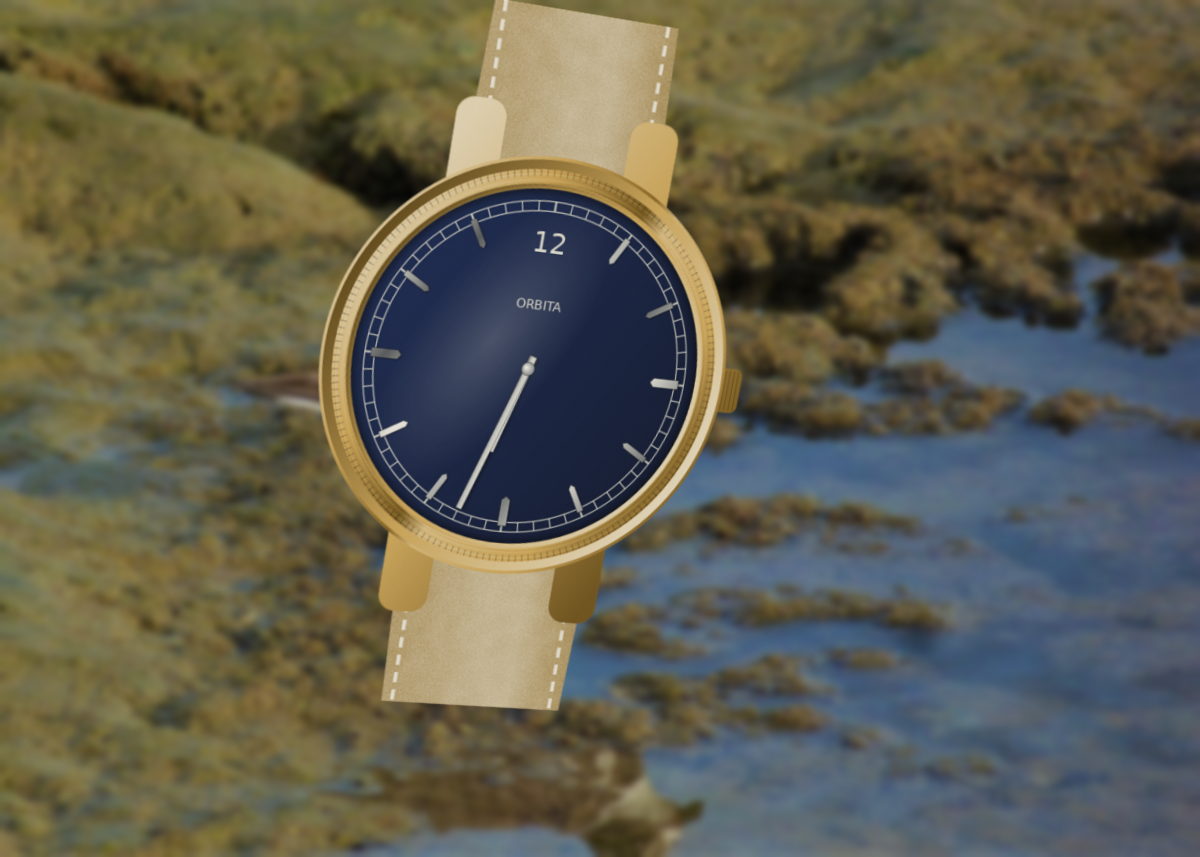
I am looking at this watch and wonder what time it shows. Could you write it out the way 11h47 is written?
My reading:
6h33
